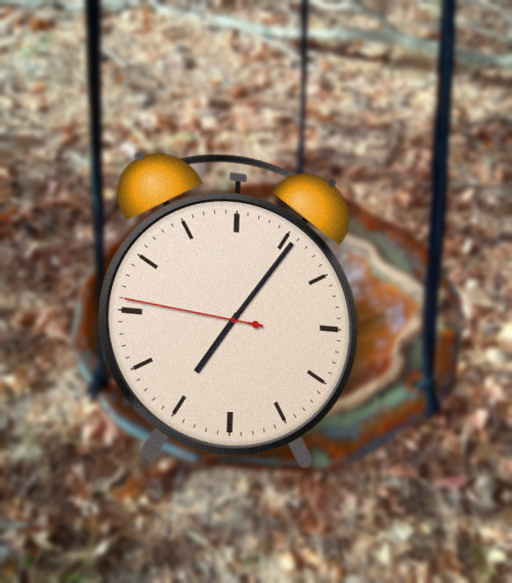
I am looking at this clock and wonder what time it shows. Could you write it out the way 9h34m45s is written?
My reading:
7h05m46s
